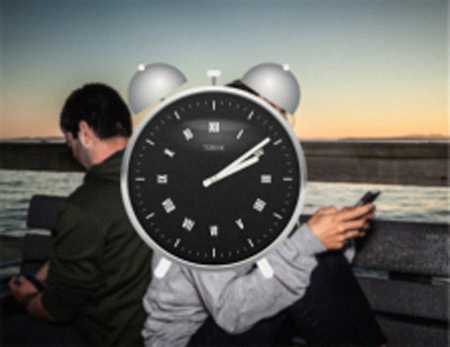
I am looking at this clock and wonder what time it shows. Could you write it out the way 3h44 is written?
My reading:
2h09
